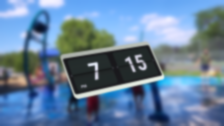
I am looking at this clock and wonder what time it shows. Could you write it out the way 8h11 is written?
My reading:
7h15
